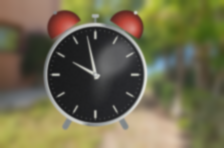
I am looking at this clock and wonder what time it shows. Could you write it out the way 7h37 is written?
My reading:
9h58
